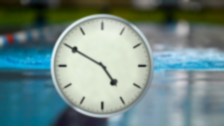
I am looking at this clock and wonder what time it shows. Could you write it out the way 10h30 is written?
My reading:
4h50
